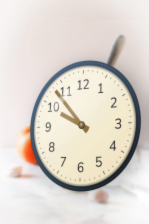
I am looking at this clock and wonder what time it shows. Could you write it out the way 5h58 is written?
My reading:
9h53
